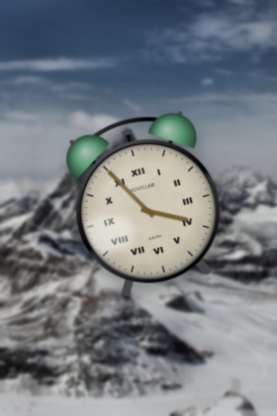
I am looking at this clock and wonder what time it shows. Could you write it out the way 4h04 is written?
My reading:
3h55
